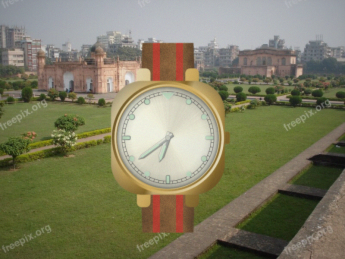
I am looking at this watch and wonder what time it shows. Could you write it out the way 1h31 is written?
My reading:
6h39
